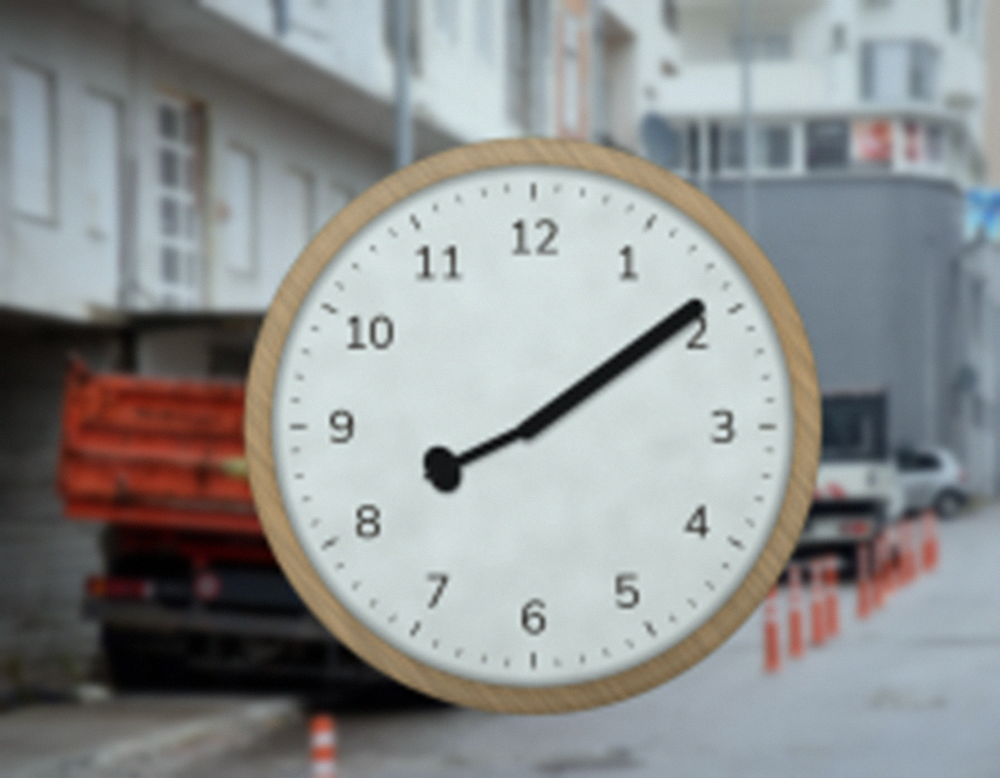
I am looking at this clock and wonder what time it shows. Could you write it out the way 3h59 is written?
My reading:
8h09
